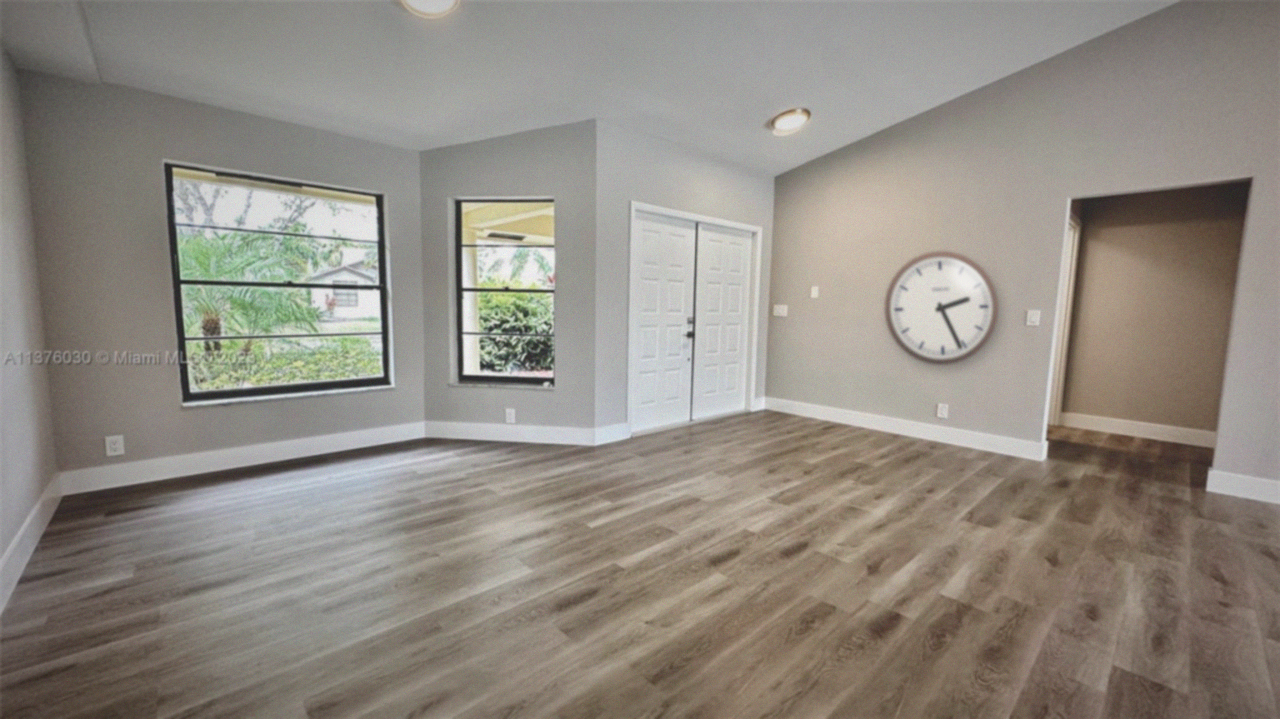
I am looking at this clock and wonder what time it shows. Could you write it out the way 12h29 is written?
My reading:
2h26
